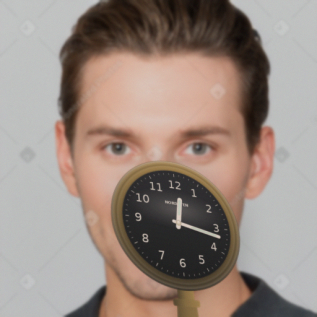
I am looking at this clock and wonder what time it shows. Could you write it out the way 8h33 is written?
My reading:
12h17
